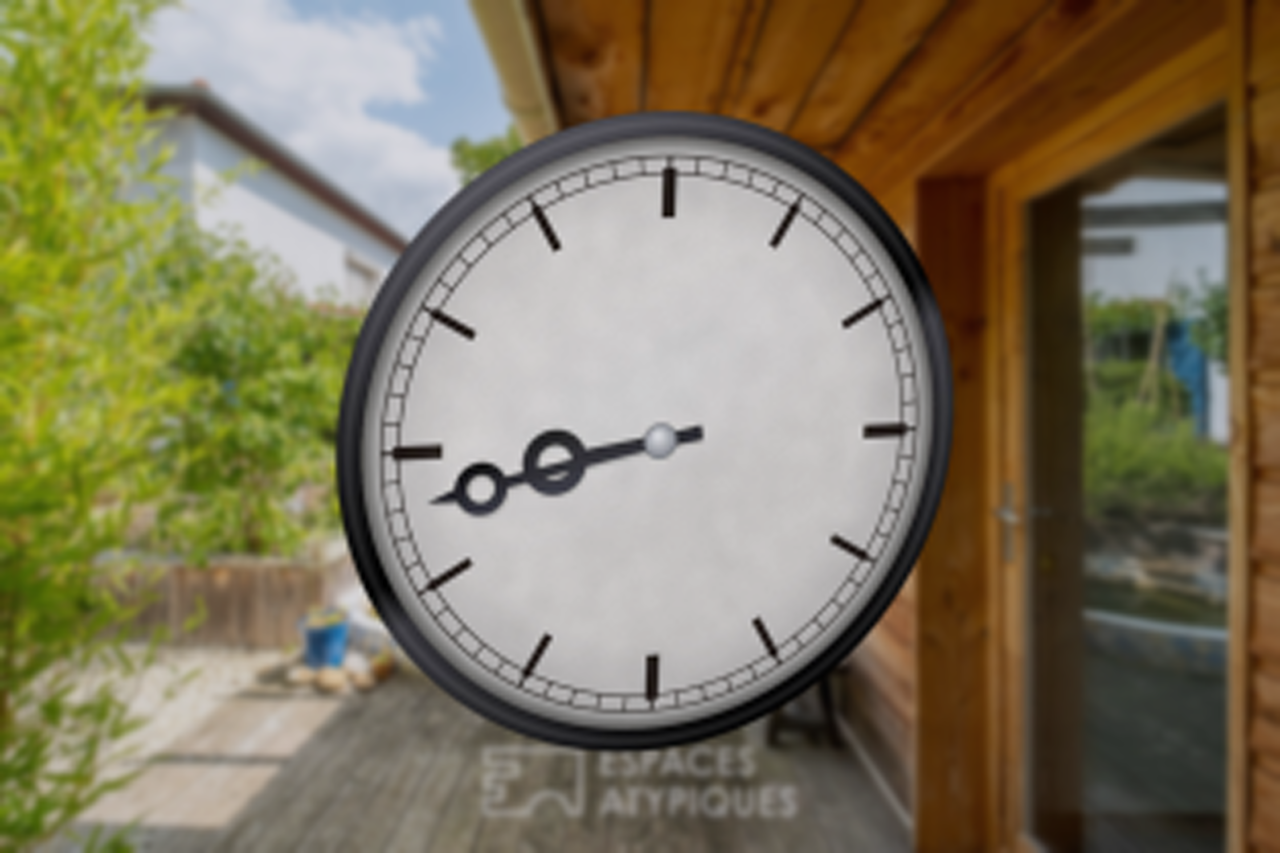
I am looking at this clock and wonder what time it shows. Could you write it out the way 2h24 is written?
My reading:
8h43
